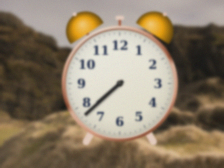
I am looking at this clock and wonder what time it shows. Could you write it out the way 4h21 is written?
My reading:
7h38
